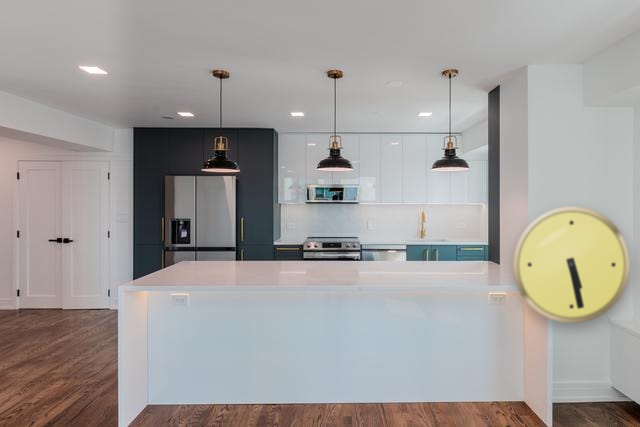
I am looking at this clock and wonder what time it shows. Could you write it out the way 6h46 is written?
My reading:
5h28
